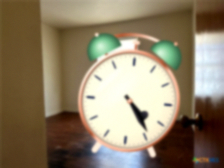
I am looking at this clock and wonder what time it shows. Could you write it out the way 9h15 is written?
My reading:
4h24
